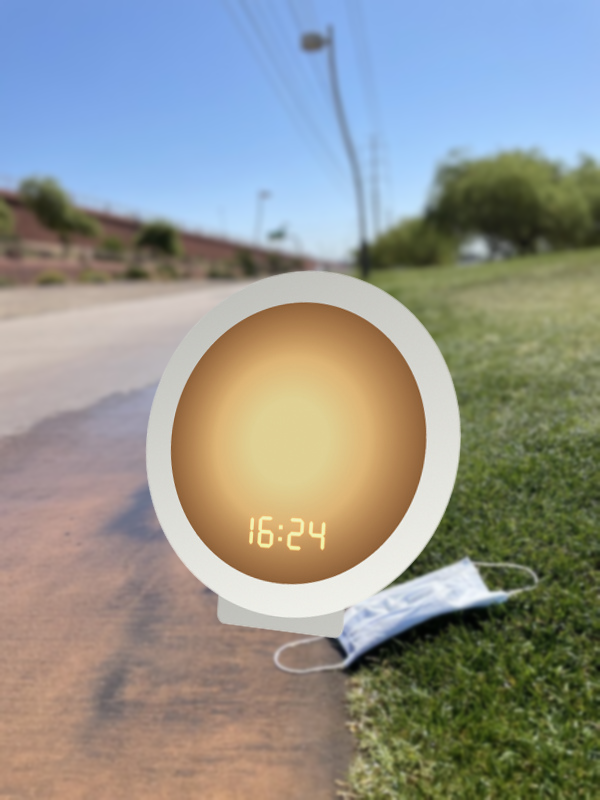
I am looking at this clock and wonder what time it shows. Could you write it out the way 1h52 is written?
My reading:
16h24
